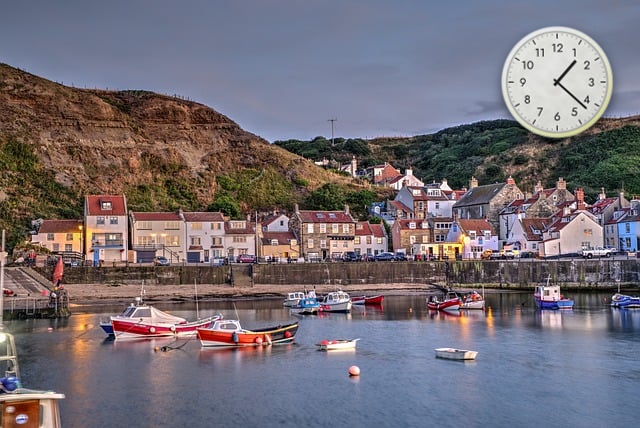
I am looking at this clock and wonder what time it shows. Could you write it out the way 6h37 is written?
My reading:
1h22
